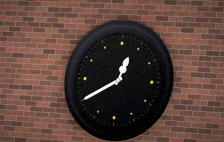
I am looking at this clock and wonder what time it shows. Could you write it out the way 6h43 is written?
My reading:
12h40
